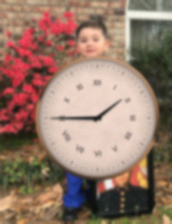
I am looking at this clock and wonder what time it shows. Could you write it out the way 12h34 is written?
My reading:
1h45
